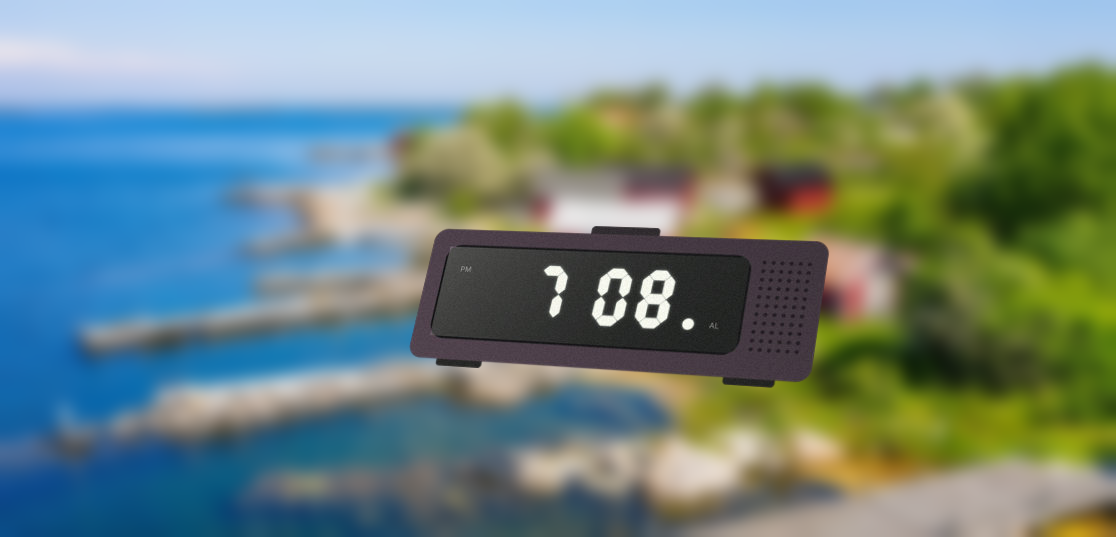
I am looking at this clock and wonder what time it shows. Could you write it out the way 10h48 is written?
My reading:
7h08
